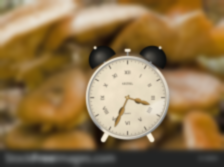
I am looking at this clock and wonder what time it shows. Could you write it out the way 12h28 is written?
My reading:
3h34
